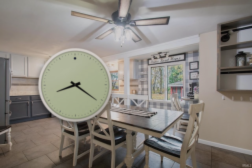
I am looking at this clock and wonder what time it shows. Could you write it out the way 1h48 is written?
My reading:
8h21
